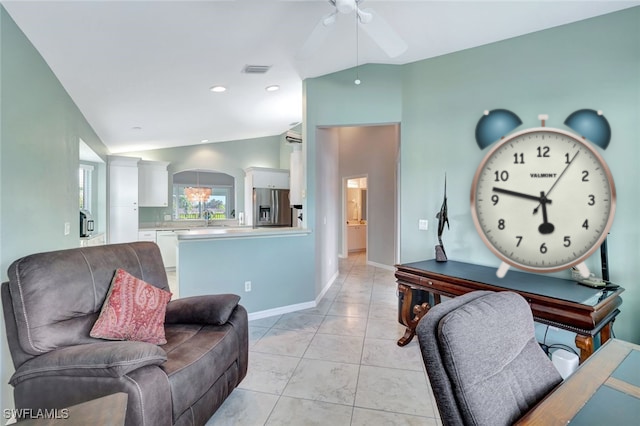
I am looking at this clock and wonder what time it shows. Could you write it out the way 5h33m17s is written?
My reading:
5h47m06s
